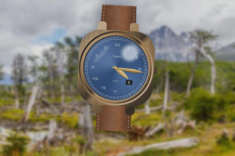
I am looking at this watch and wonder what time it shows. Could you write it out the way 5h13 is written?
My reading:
4h16
